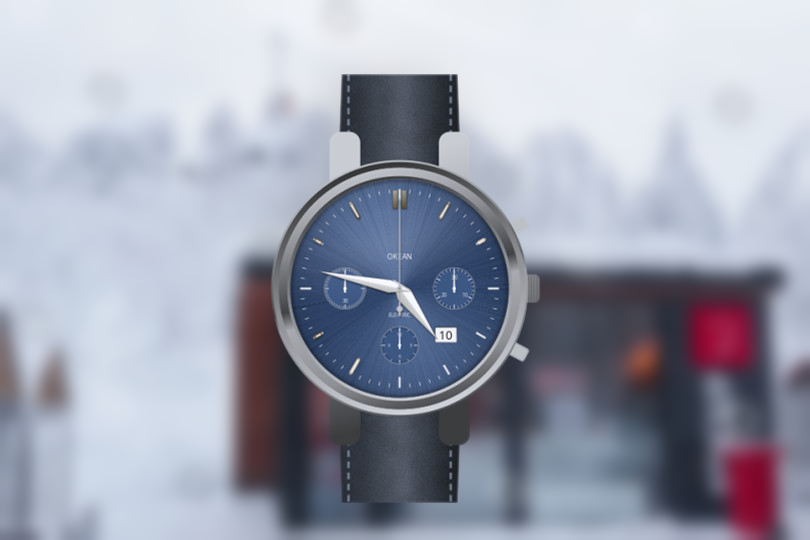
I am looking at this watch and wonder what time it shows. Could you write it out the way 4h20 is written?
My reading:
4h47
